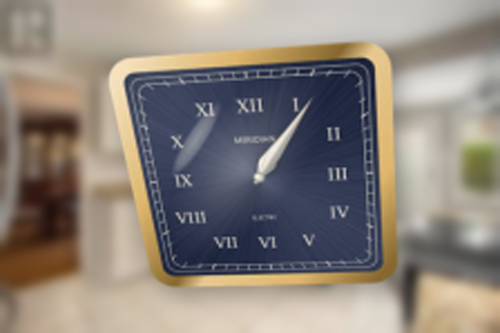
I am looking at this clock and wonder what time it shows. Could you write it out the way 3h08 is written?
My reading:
1h06
